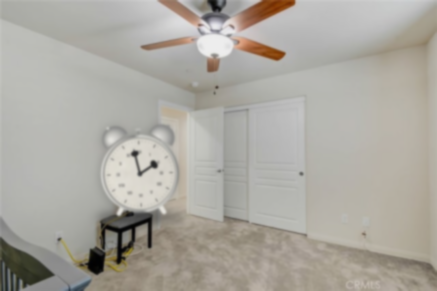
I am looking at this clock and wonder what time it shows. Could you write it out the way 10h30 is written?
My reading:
1h58
